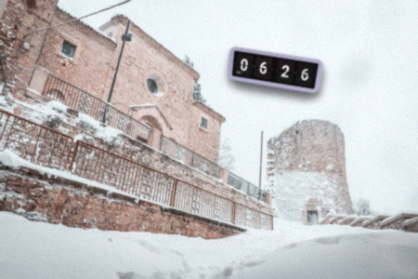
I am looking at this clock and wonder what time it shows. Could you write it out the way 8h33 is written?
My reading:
6h26
